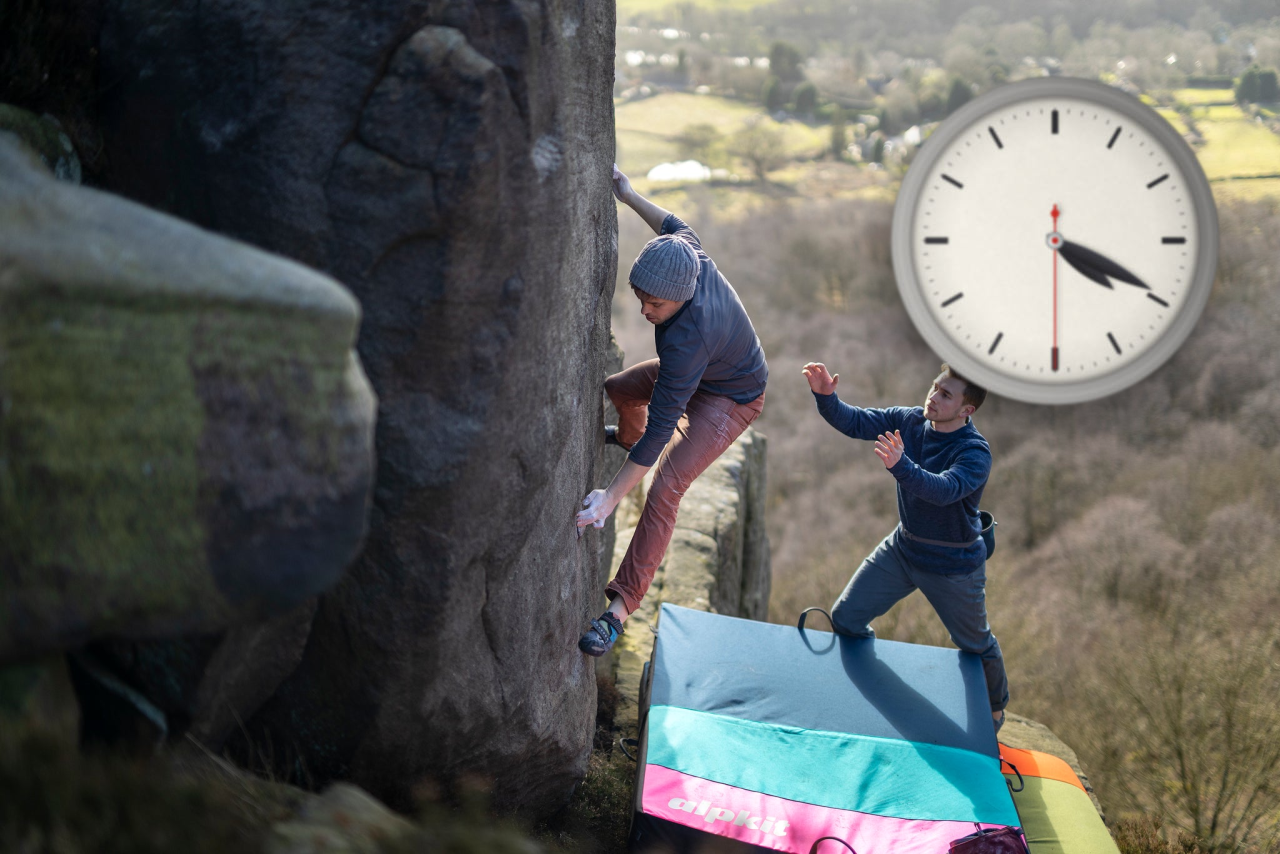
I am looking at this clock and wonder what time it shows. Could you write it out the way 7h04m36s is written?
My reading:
4h19m30s
